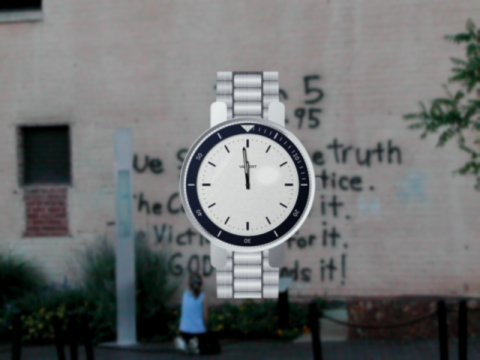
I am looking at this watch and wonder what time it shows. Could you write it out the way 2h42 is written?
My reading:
11h59
